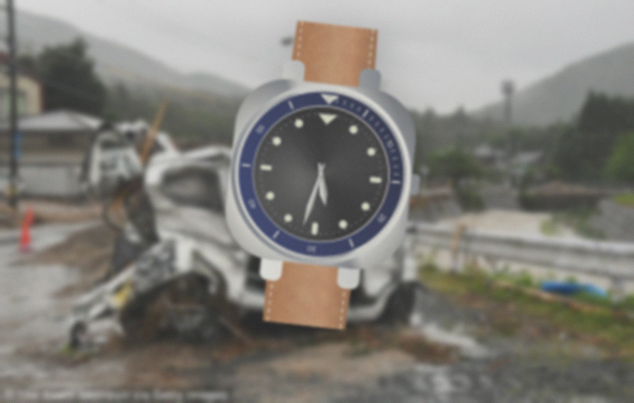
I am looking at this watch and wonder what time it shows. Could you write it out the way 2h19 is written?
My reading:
5h32
